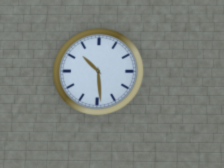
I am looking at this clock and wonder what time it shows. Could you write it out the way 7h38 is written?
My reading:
10h29
